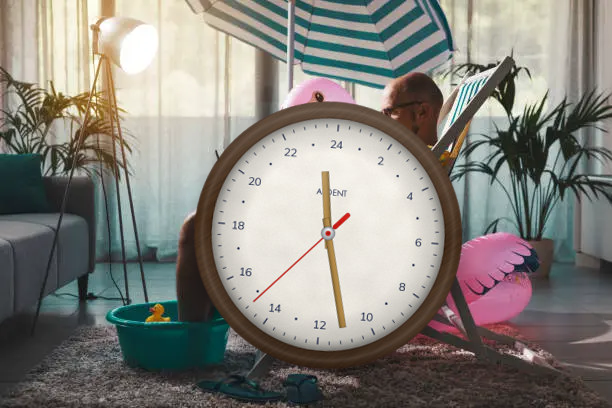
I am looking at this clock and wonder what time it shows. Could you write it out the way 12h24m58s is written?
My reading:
23h27m37s
